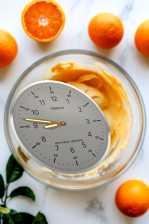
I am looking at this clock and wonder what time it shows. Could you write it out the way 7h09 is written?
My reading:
8h47
